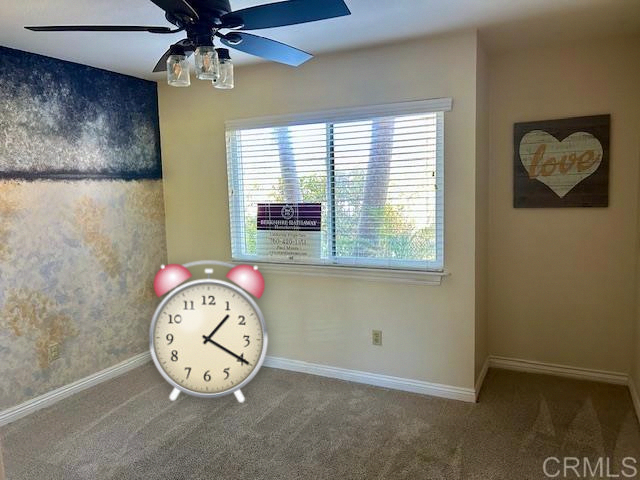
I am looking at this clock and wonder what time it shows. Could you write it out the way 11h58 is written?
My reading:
1h20
